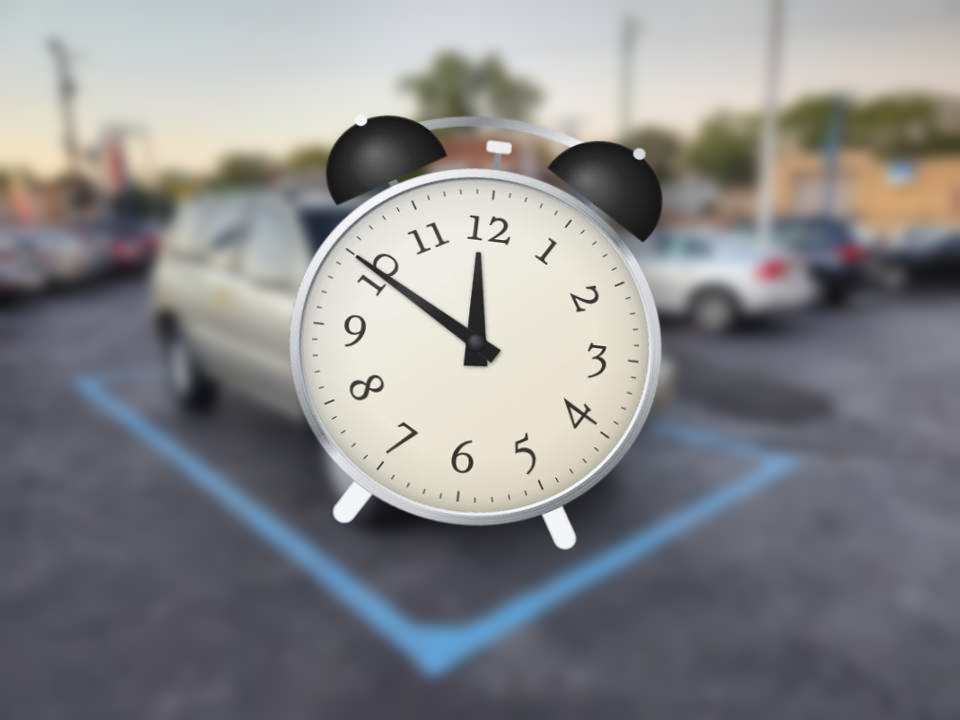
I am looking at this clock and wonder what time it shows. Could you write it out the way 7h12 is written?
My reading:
11h50
